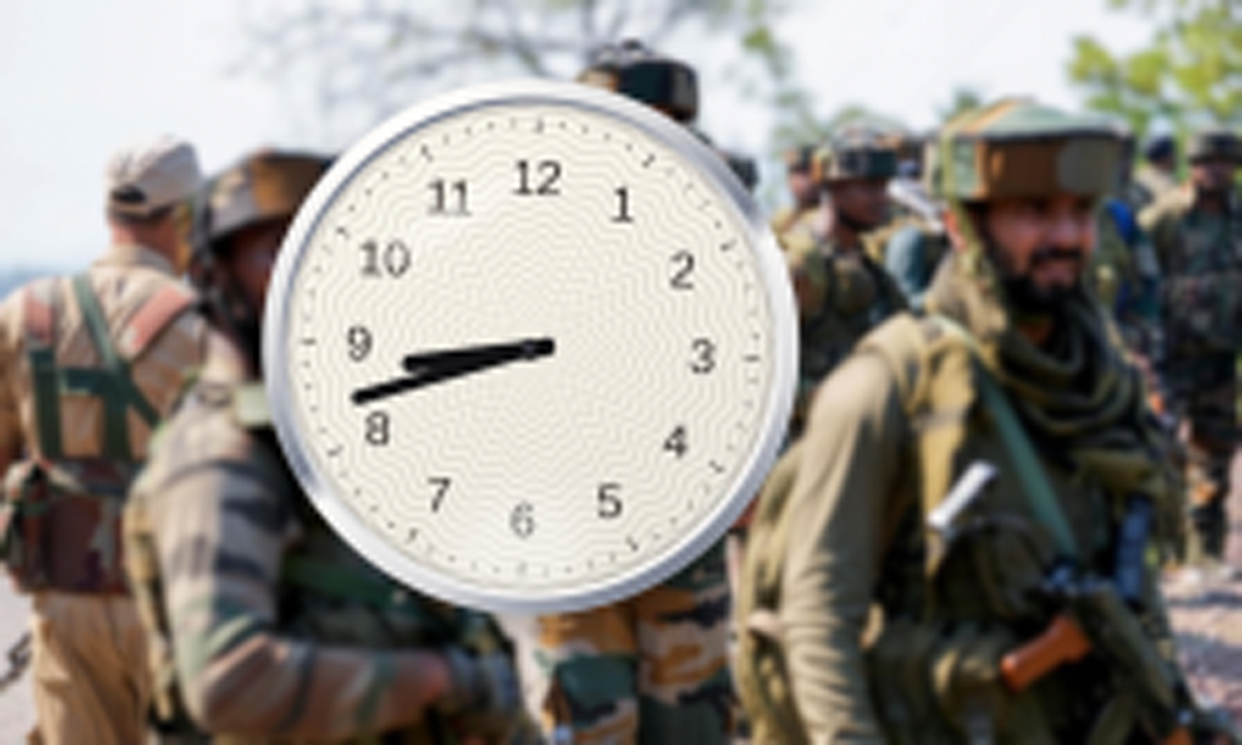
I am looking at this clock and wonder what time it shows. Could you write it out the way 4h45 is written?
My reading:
8h42
